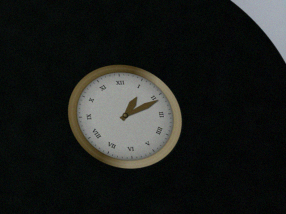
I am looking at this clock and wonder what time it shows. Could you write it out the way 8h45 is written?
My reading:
1h11
